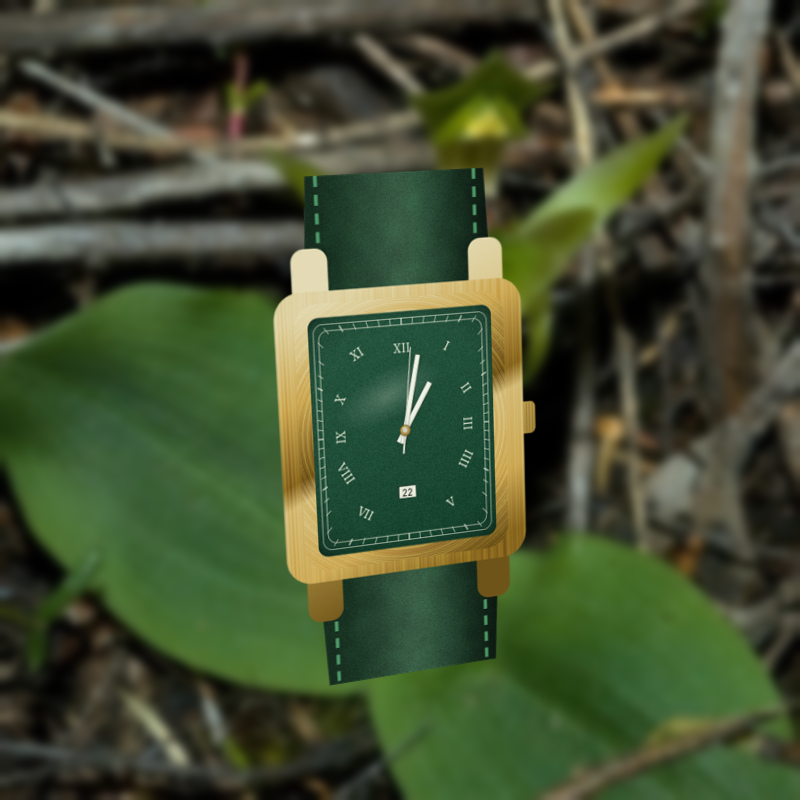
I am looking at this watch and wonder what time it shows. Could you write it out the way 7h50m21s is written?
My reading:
1h02m01s
